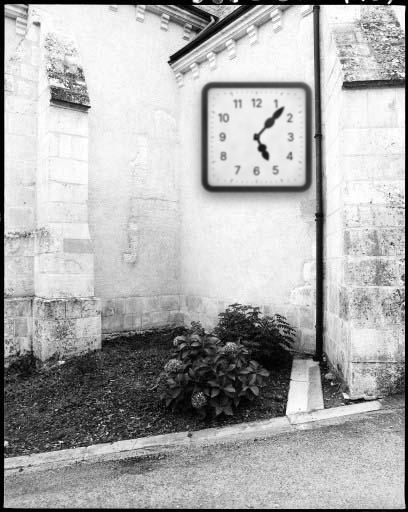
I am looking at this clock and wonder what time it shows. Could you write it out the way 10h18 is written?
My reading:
5h07
